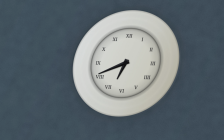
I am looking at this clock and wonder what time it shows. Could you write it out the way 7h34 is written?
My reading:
6h41
